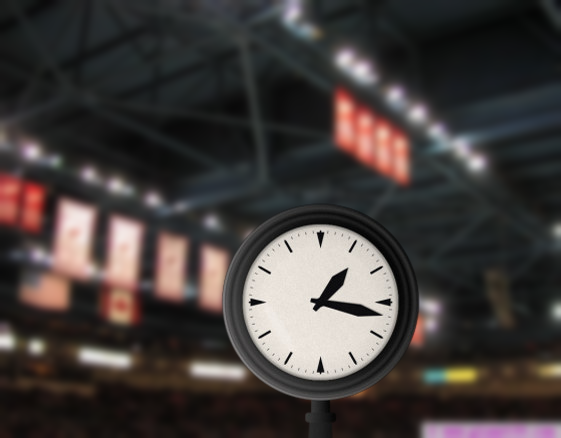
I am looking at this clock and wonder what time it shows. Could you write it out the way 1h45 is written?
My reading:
1h17
